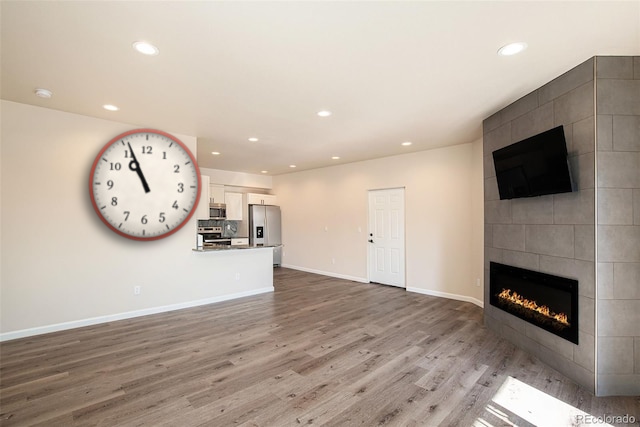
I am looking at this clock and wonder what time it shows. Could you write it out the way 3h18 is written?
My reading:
10h56
